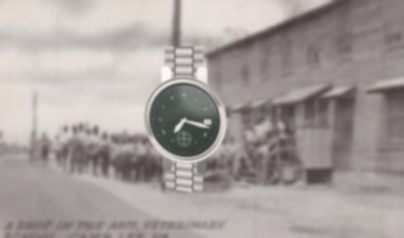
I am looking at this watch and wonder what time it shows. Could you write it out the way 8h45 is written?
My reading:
7h17
